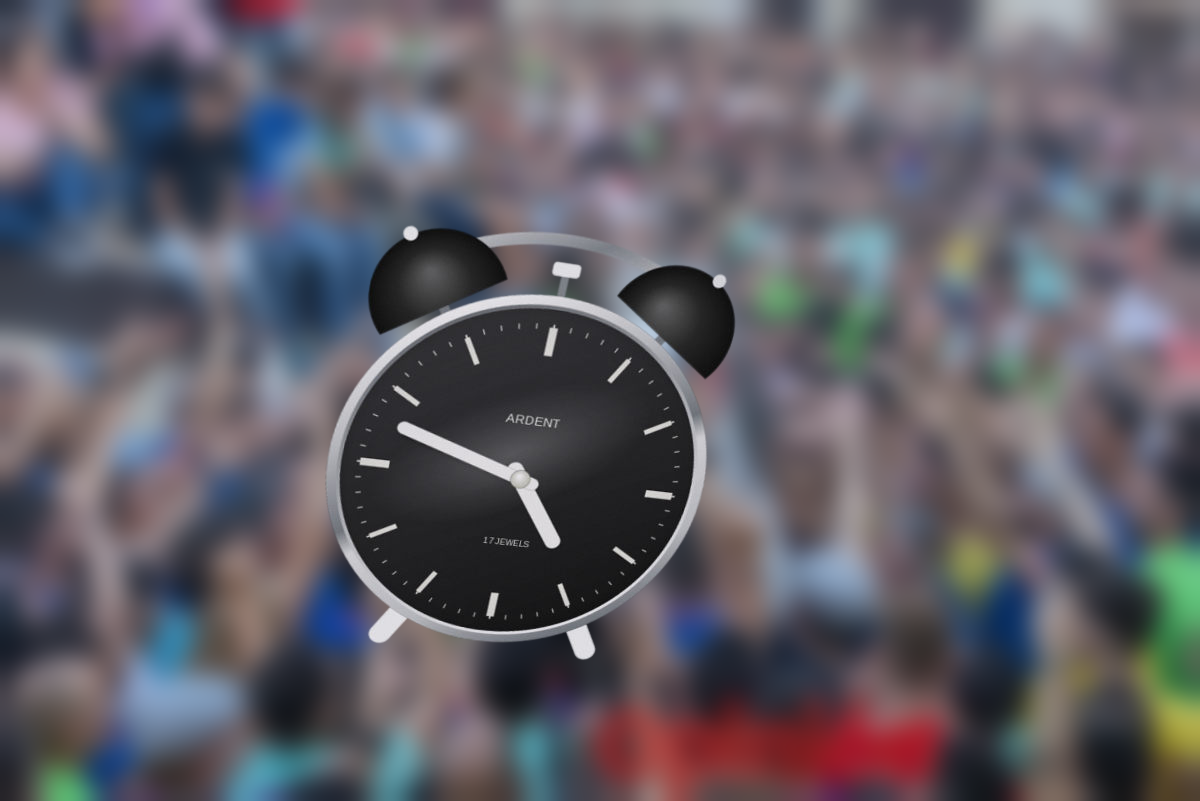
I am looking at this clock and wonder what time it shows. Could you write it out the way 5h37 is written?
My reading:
4h48
